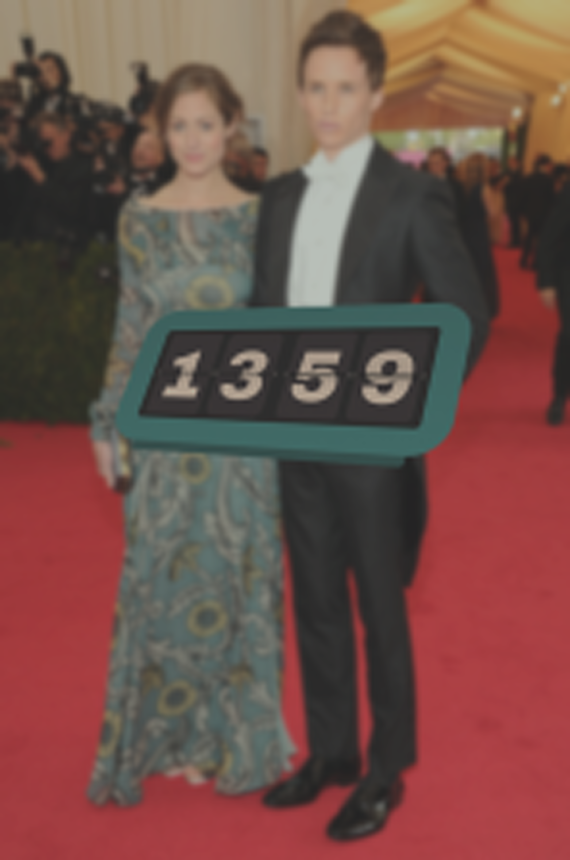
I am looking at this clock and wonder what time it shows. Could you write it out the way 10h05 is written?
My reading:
13h59
